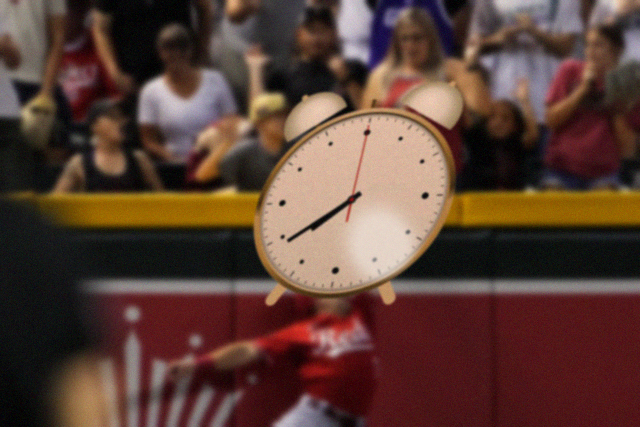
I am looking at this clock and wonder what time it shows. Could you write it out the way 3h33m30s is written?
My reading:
7h39m00s
